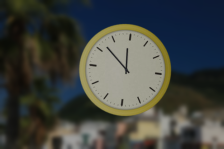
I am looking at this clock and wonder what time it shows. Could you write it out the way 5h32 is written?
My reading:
11h52
